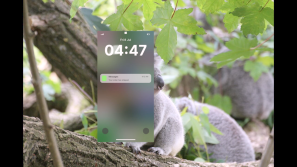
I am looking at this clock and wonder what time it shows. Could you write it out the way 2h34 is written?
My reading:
4h47
